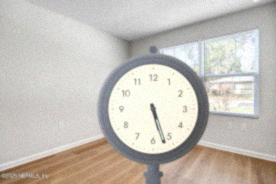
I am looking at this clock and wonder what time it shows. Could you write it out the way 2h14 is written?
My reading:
5h27
